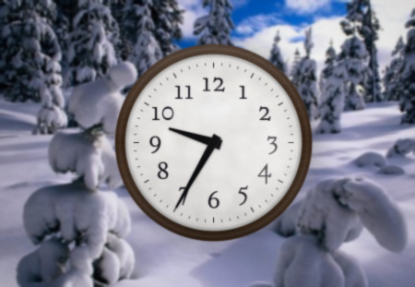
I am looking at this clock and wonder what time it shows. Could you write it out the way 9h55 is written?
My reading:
9h35
